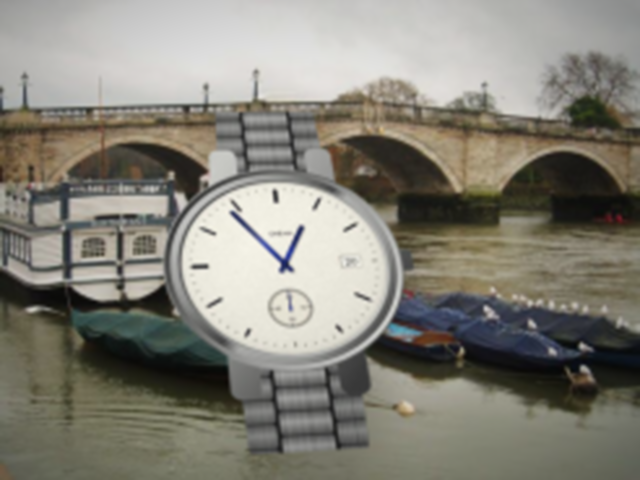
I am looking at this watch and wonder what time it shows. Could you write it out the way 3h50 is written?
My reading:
12h54
